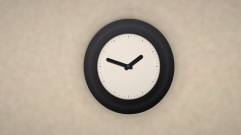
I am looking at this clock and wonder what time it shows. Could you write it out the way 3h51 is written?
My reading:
1h48
